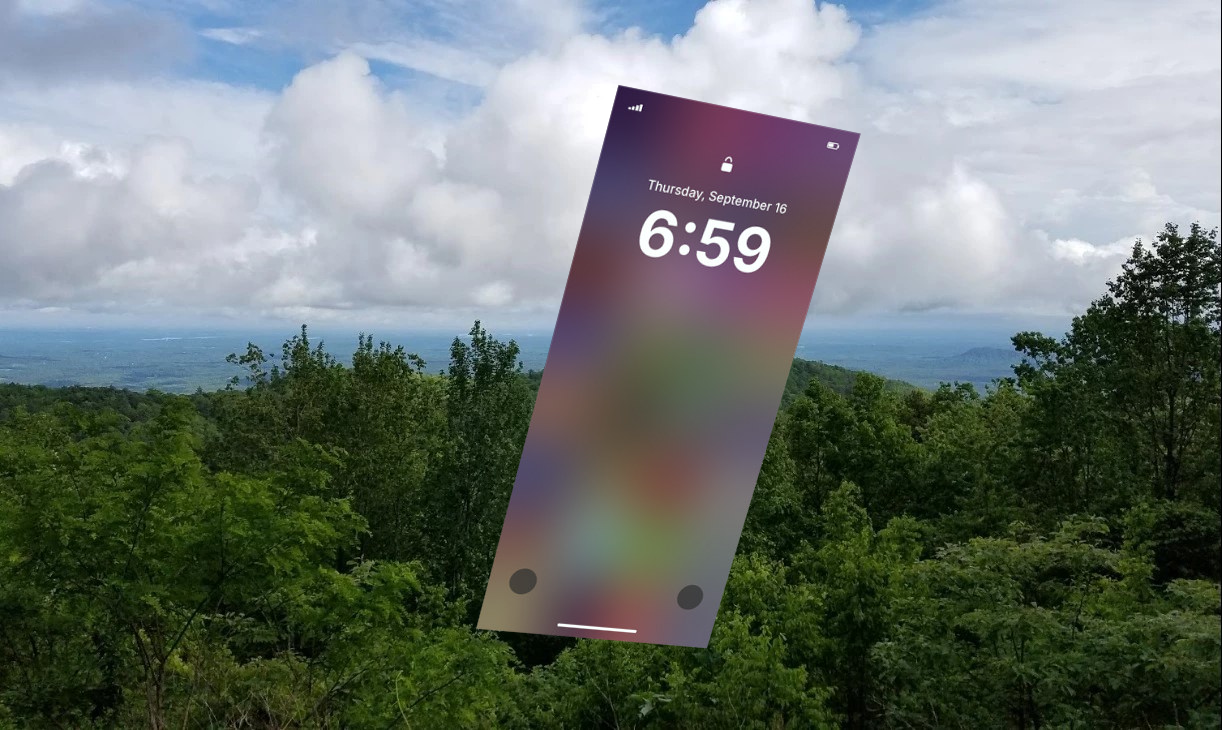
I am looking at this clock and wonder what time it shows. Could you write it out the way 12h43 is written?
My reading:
6h59
